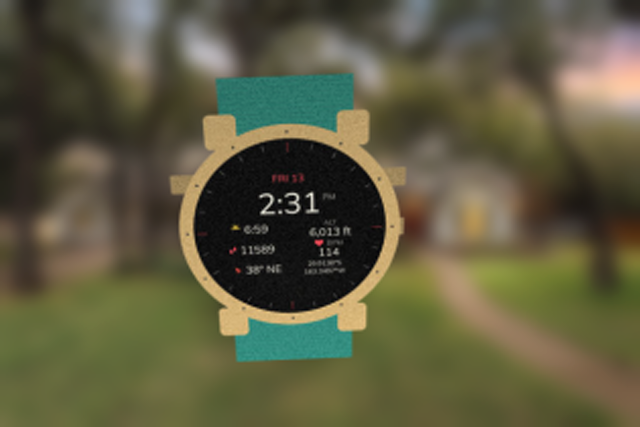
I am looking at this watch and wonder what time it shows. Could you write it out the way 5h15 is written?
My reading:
2h31
